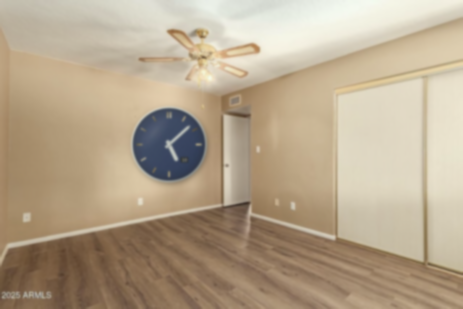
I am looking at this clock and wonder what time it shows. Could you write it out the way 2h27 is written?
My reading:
5h08
